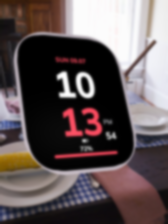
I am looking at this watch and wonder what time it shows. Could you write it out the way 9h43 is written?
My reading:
10h13
